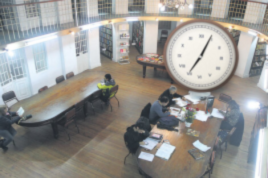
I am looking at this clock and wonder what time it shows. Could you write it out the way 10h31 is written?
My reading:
7h04
